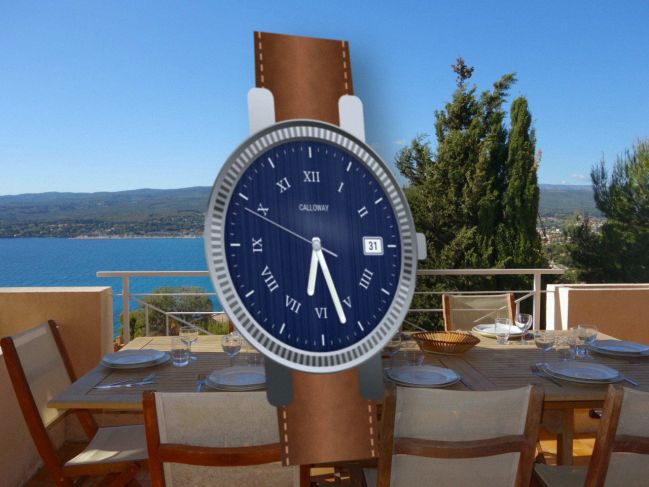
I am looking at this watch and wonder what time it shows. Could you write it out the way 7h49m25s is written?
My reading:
6h26m49s
